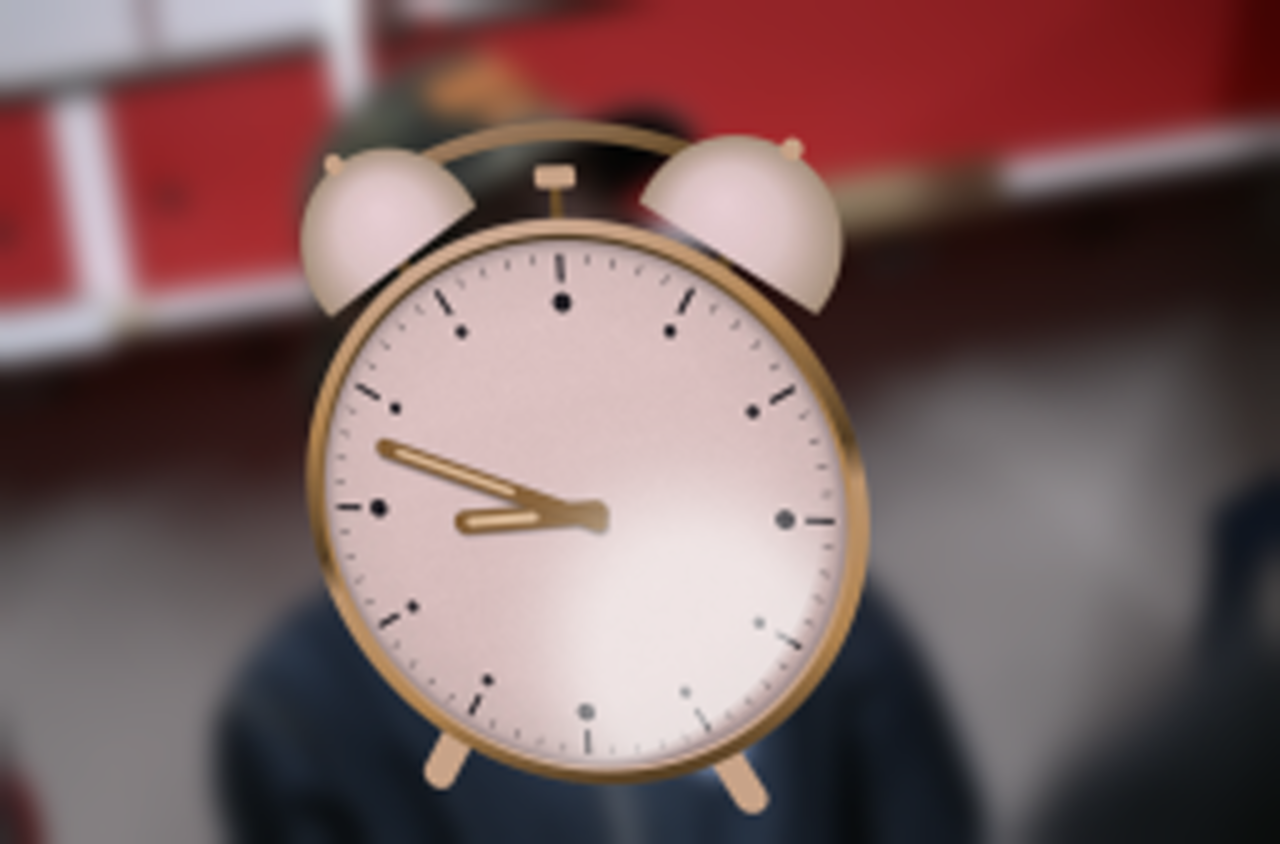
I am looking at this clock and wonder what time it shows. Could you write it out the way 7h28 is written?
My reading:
8h48
